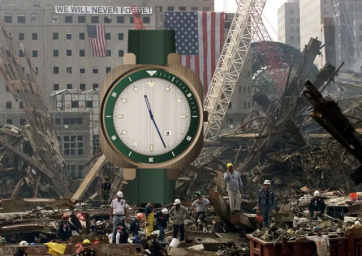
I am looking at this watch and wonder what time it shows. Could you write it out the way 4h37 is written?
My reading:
11h26
